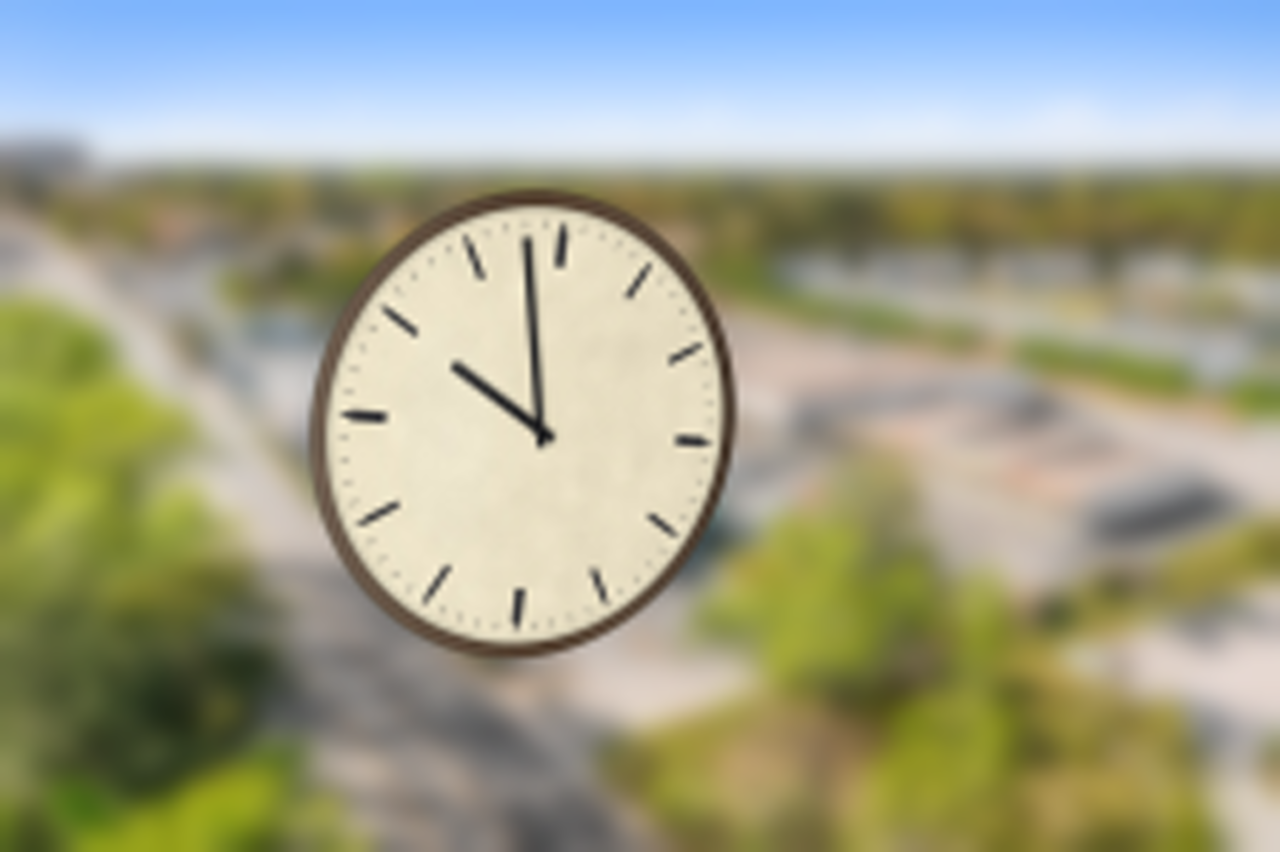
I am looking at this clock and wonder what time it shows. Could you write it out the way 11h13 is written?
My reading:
9h58
